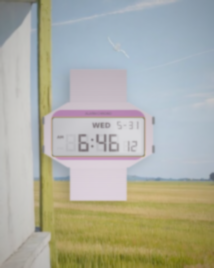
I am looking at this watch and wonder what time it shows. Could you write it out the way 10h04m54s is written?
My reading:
6h46m12s
